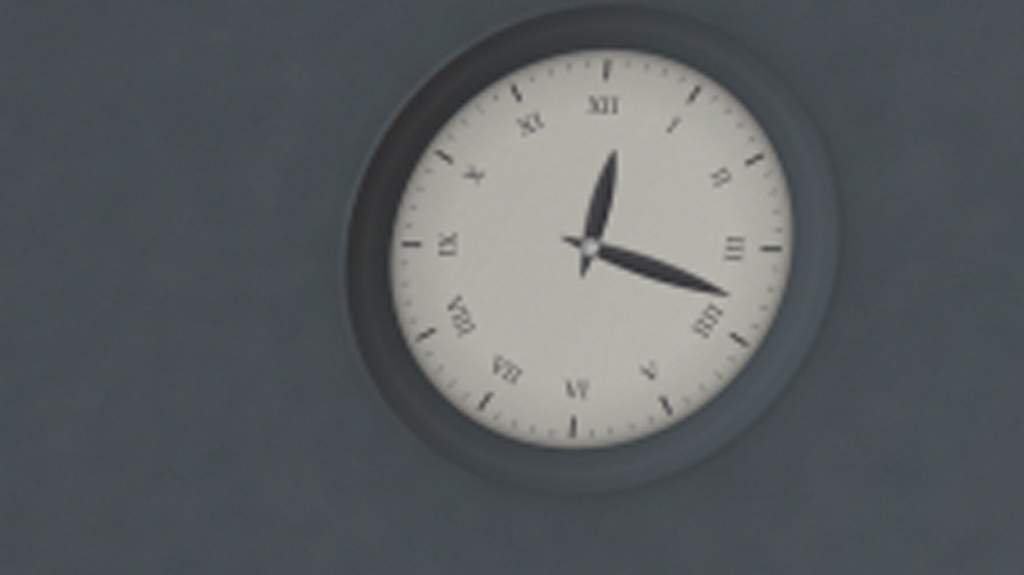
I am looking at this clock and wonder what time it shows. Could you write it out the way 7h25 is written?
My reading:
12h18
